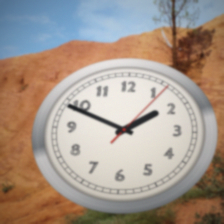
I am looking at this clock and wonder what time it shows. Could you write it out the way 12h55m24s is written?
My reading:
1h49m06s
